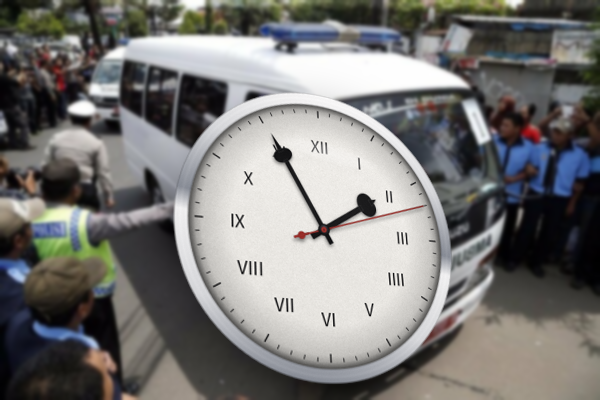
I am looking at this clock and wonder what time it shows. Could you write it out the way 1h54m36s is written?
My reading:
1h55m12s
